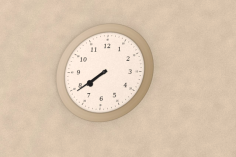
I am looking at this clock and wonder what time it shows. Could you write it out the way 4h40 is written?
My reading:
7h39
